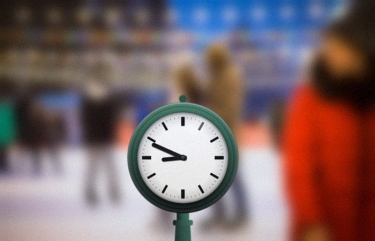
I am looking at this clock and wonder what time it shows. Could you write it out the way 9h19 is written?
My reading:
8h49
